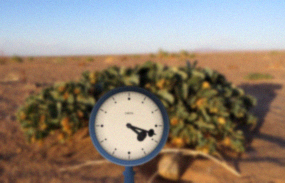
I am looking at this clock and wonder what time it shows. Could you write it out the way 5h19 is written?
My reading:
4h18
